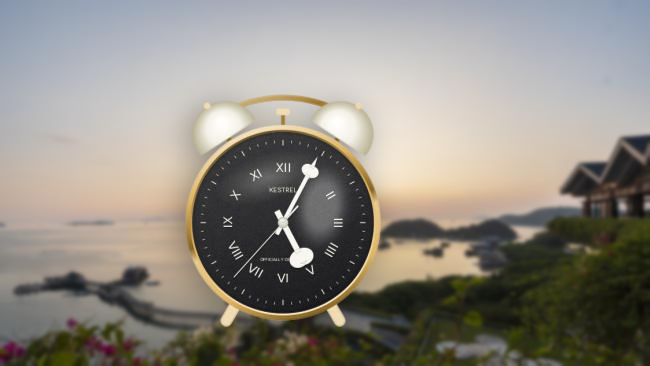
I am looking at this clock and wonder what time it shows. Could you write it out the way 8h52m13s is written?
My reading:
5h04m37s
